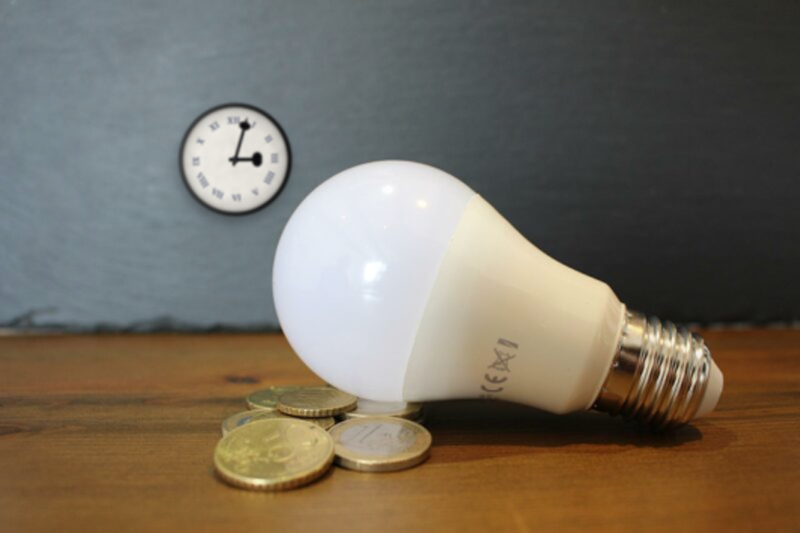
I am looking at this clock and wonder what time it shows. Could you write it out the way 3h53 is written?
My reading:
3h03
